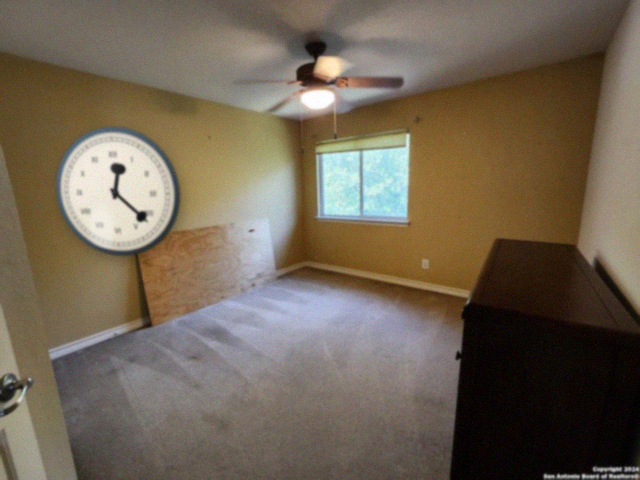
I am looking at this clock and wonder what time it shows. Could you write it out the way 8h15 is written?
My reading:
12h22
